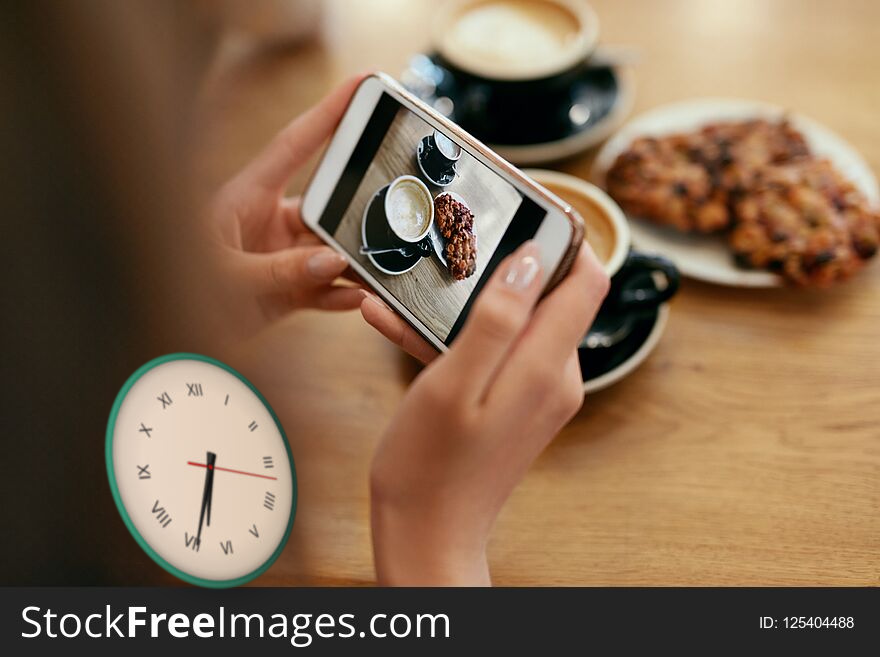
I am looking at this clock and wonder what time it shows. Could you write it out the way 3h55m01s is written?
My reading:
6h34m17s
